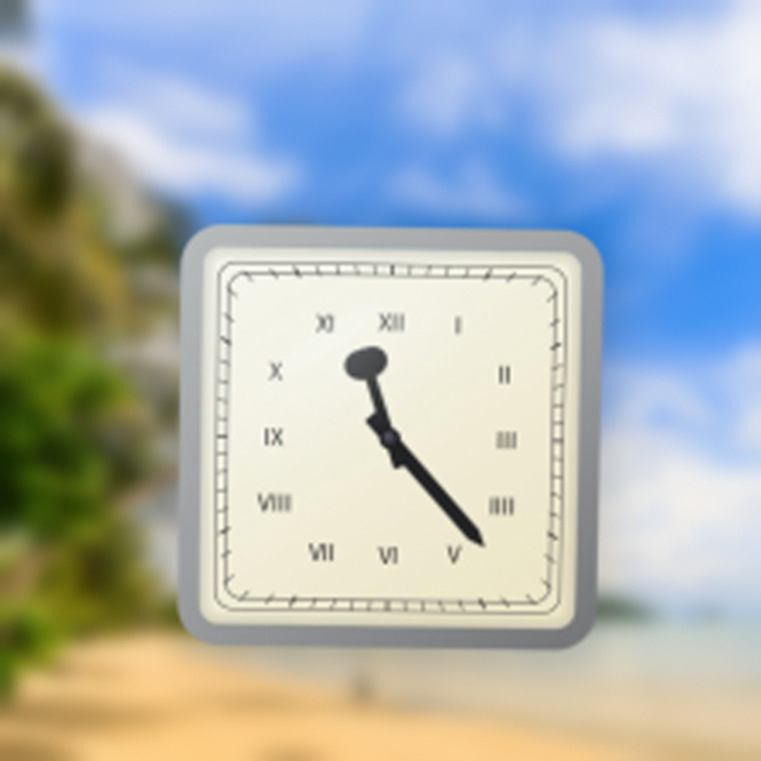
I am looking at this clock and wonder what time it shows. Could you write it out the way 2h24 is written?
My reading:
11h23
